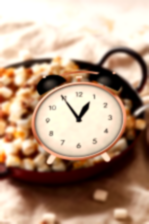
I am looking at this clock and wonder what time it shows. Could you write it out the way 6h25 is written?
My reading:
12h55
